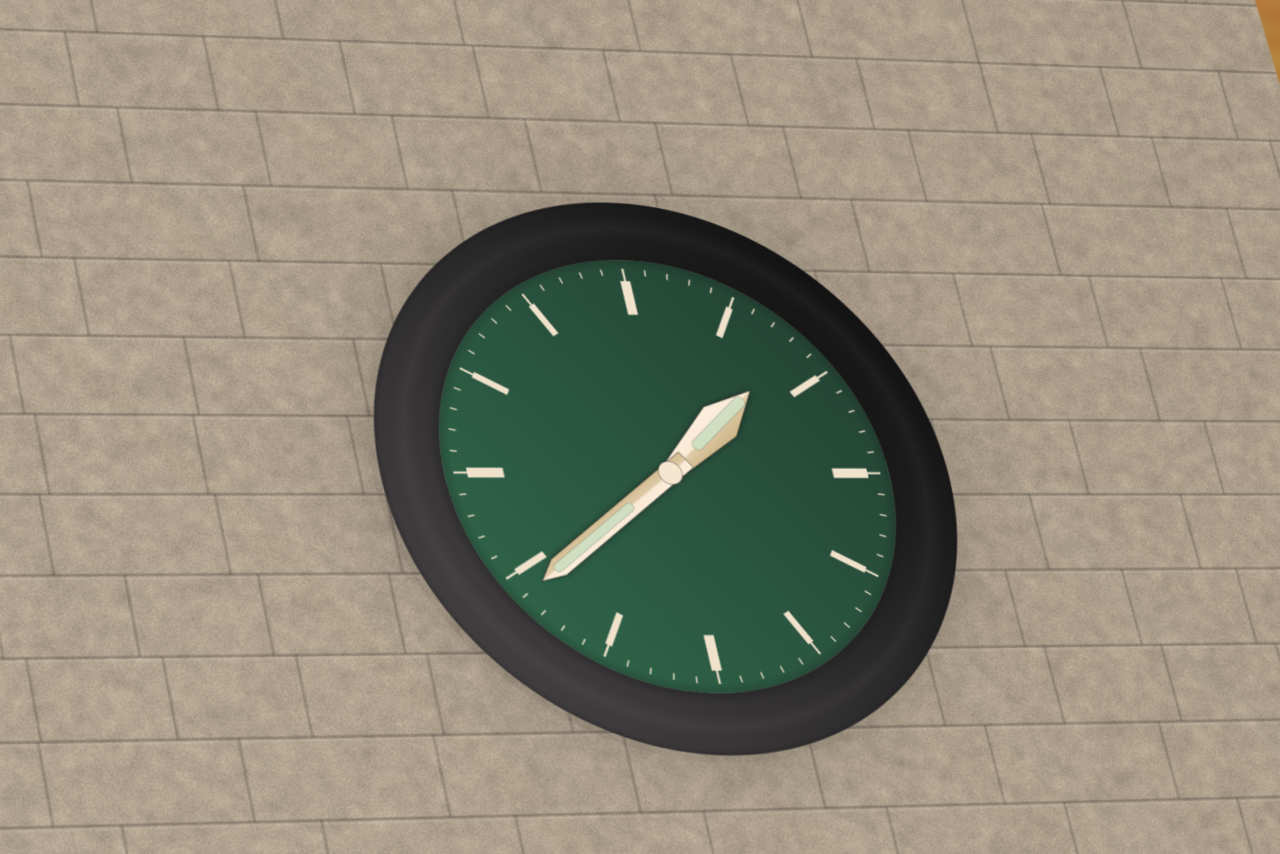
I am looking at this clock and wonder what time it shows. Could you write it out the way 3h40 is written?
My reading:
1h39
